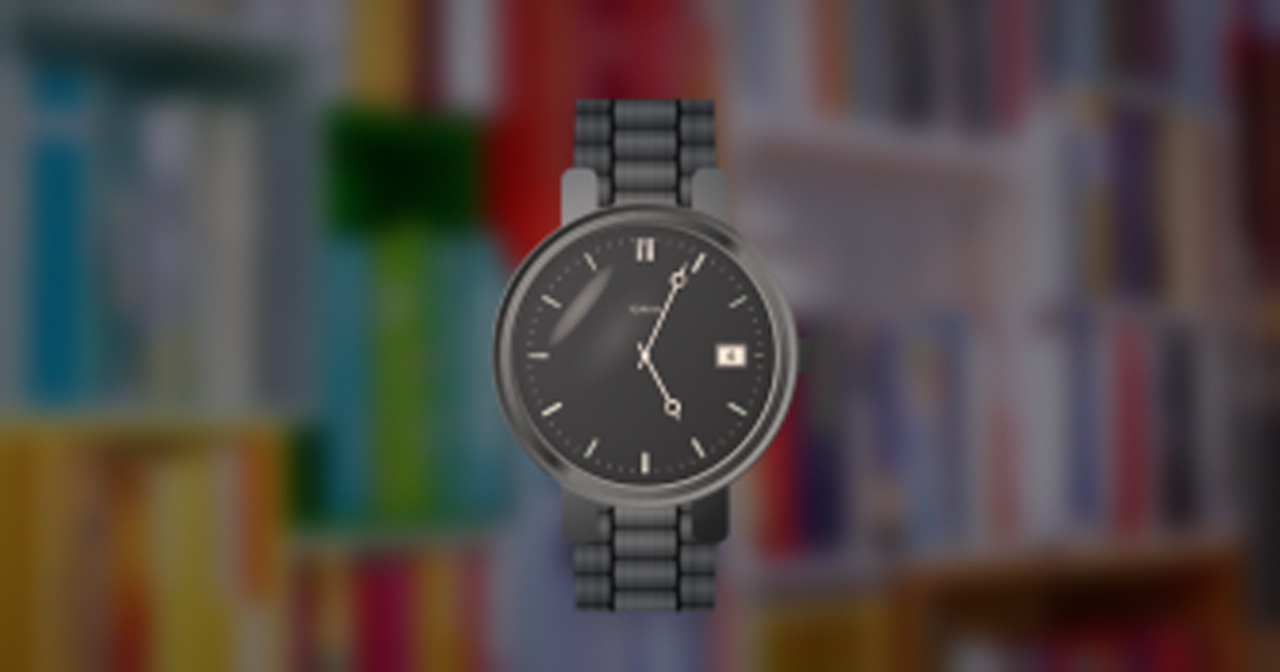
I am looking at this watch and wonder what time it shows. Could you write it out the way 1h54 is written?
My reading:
5h04
